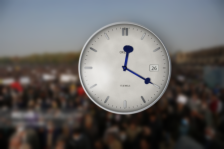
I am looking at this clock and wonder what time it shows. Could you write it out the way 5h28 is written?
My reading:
12h20
